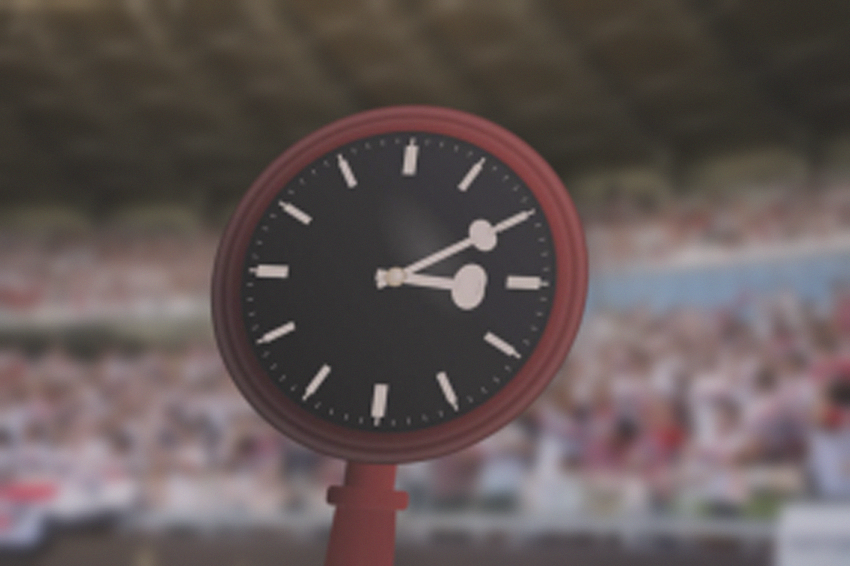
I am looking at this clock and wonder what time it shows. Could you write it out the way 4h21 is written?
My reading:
3h10
